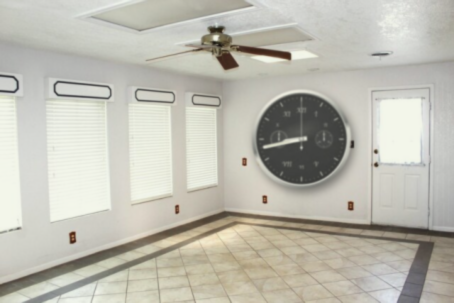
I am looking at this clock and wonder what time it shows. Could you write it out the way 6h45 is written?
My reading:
8h43
